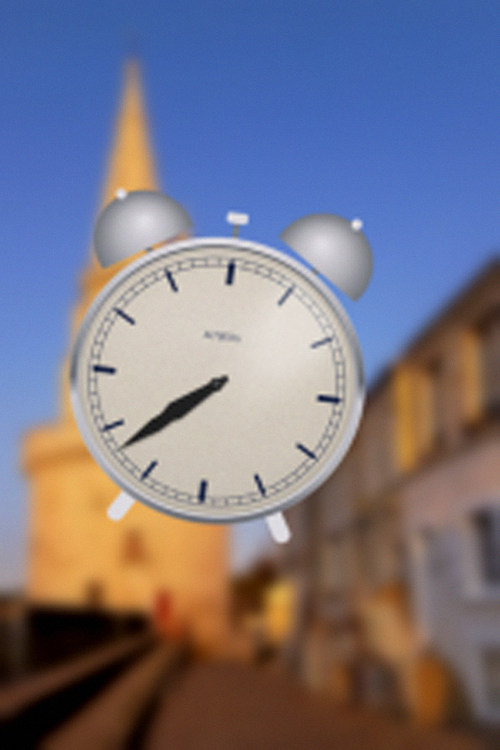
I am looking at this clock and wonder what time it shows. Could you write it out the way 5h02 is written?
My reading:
7h38
